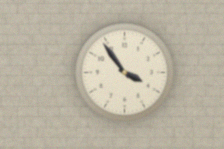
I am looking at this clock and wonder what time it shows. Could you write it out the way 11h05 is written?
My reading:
3h54
